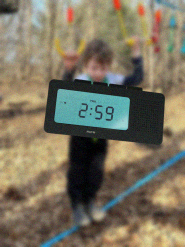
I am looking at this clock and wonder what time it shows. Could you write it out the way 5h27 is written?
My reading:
2h59
